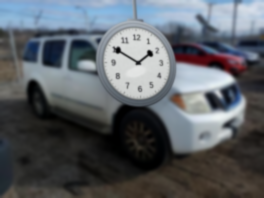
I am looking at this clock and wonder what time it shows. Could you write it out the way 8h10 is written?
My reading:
1h50
